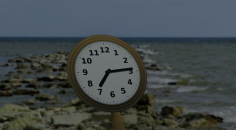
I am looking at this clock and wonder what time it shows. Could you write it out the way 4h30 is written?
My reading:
7h14
